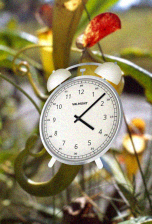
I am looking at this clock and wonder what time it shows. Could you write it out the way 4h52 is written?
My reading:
4h08
